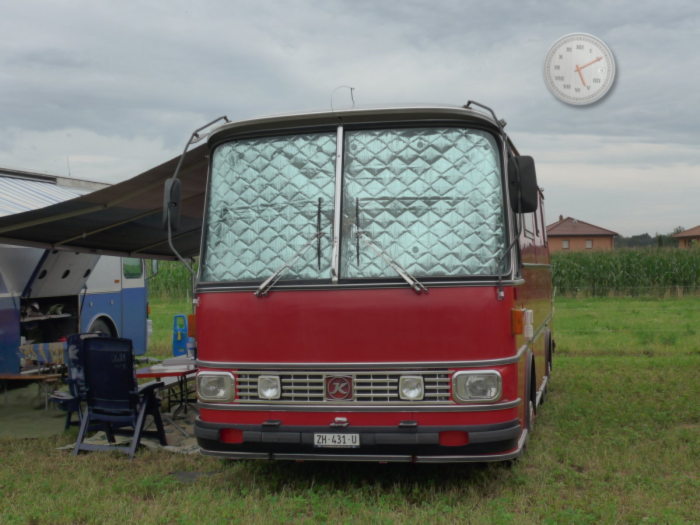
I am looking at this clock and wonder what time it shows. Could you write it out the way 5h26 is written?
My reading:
5h10
